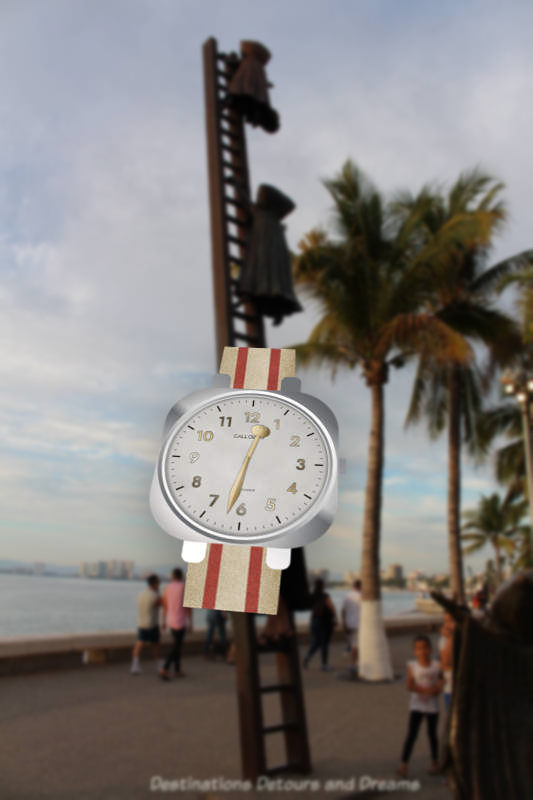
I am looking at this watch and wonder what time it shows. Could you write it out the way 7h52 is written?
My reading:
12h32
